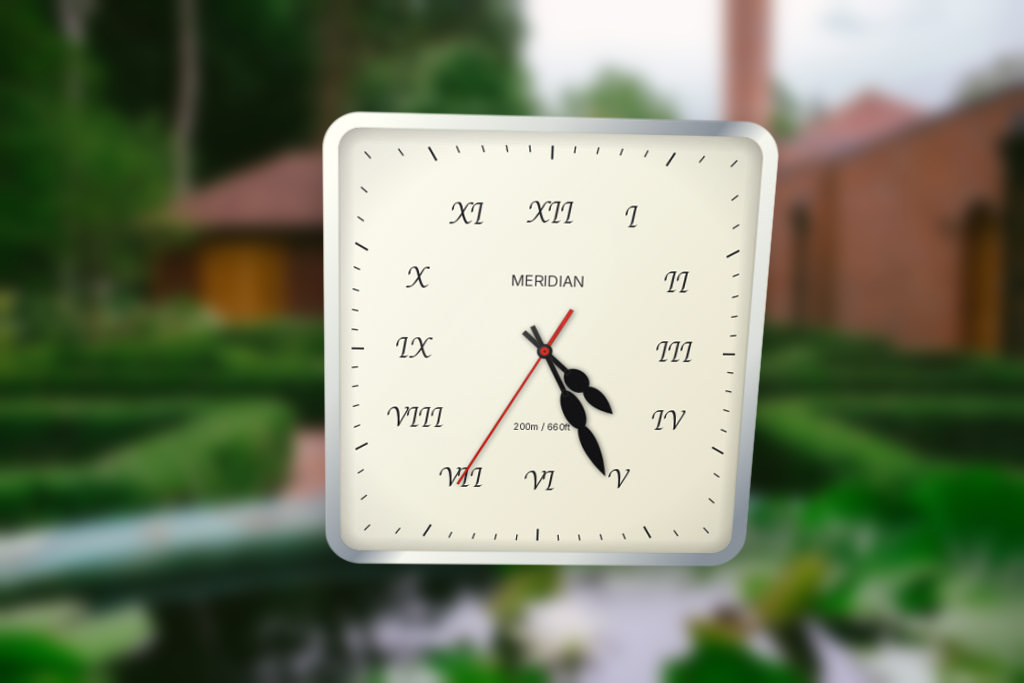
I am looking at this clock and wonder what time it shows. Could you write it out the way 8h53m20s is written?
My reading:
4h25m35s
